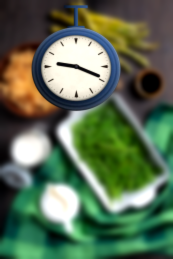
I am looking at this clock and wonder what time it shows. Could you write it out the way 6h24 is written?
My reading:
9h19
